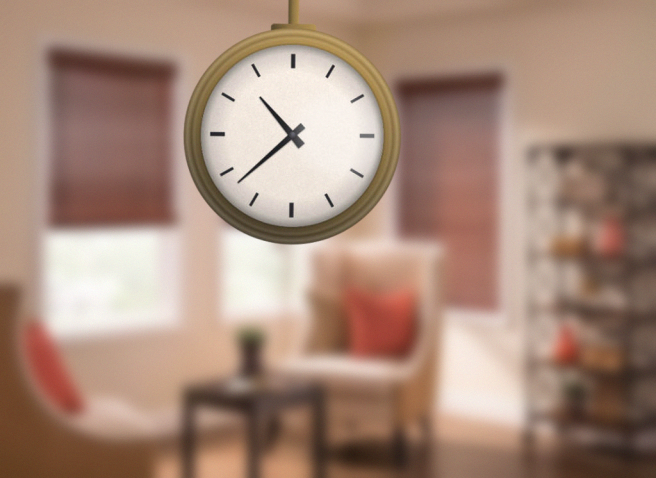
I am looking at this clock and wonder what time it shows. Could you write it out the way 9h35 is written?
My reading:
10h38
